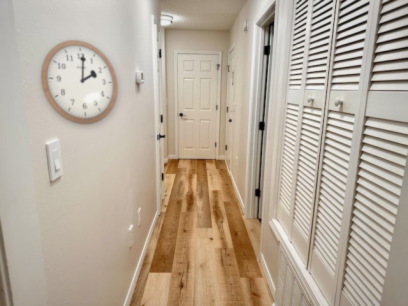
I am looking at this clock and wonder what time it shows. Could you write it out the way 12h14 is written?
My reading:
2h01
